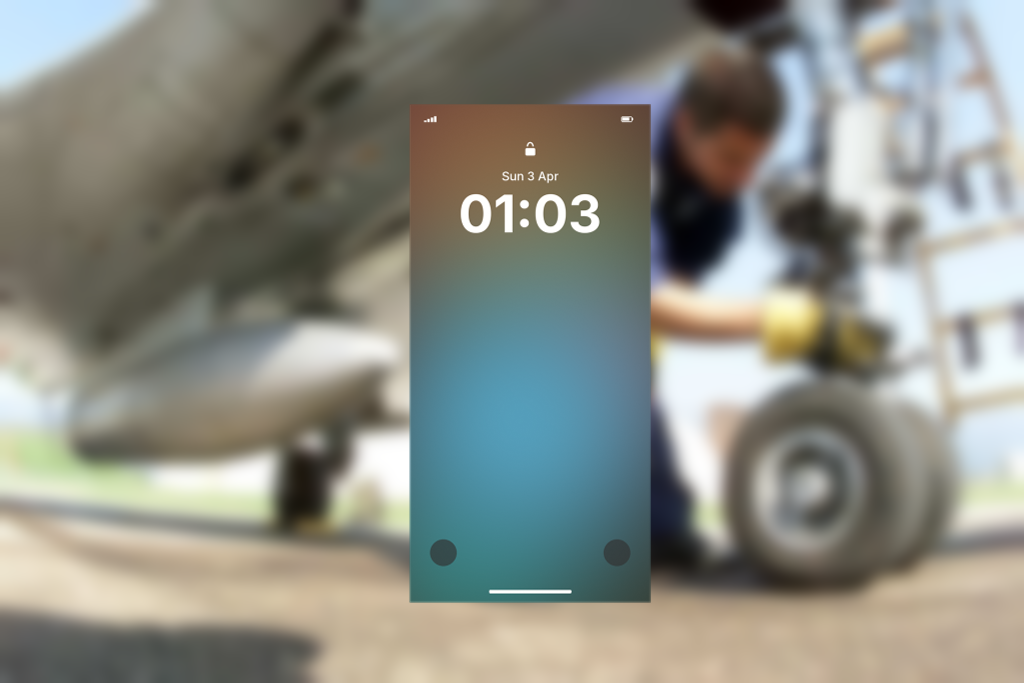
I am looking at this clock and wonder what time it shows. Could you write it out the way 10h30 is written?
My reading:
1h03
